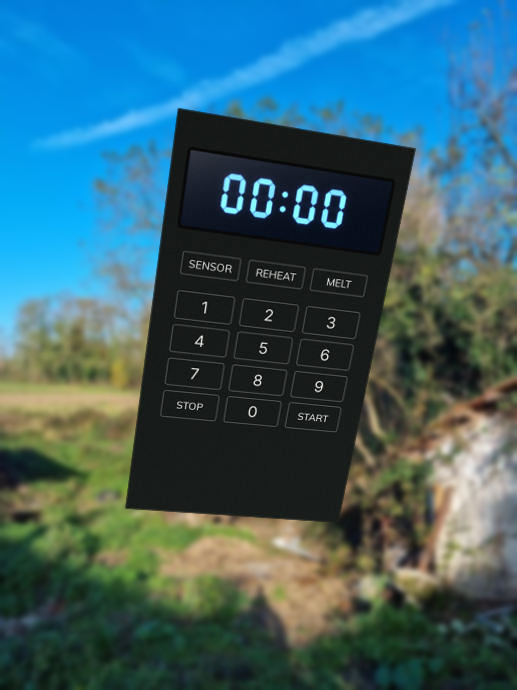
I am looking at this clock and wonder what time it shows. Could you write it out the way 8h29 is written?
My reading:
0h00
